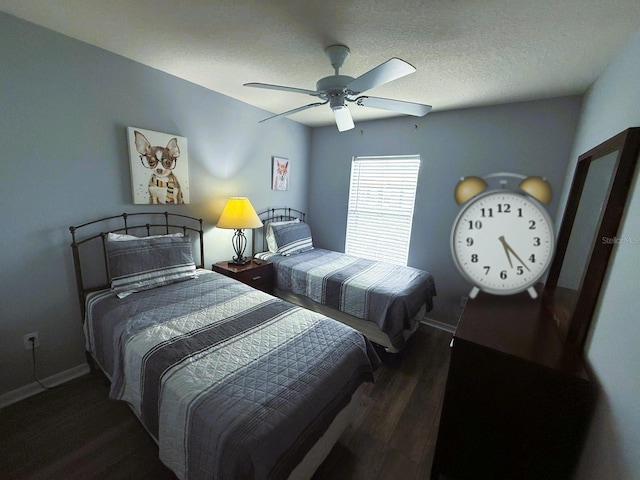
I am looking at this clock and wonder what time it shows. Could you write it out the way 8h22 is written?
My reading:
5h23
